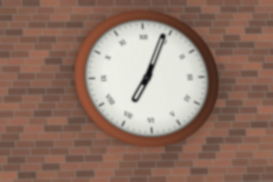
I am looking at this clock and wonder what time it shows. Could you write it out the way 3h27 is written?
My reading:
7h04
